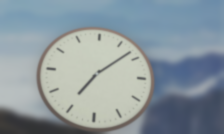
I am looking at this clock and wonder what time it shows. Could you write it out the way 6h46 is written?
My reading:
7h08
